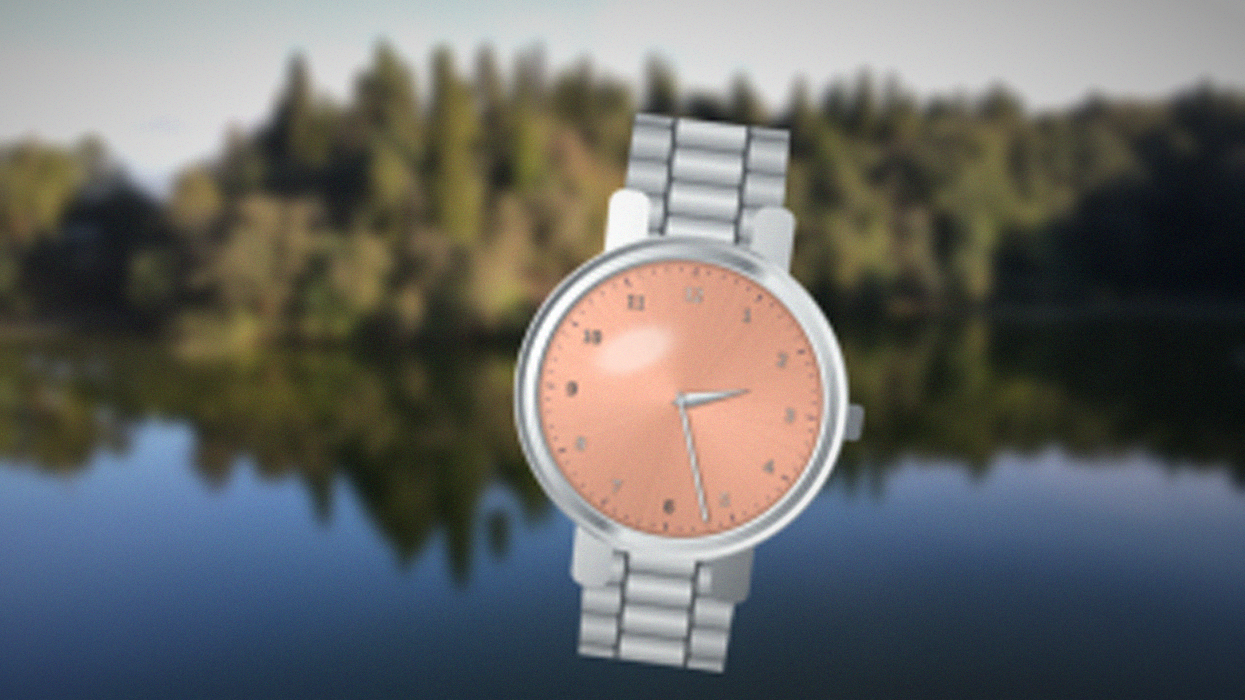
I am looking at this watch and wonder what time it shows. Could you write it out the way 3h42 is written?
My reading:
2h27
